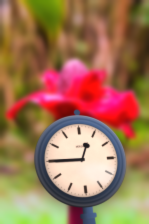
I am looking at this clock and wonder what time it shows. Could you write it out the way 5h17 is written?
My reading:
12h45
